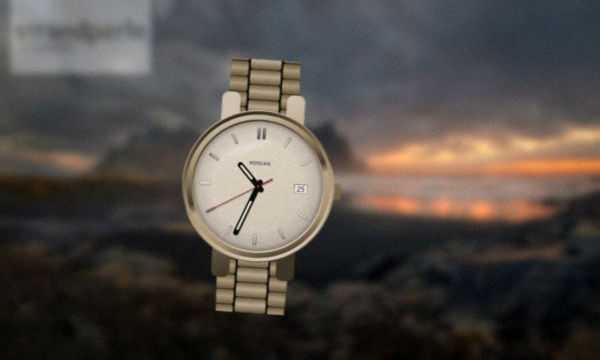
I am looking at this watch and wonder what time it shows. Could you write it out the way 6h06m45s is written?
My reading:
10h33m40s
